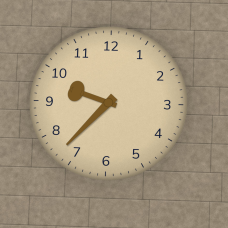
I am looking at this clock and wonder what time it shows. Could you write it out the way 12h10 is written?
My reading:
9h37
